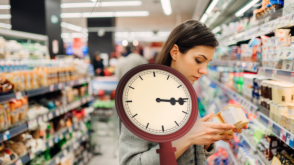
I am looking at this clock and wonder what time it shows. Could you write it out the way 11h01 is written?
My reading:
3h16
